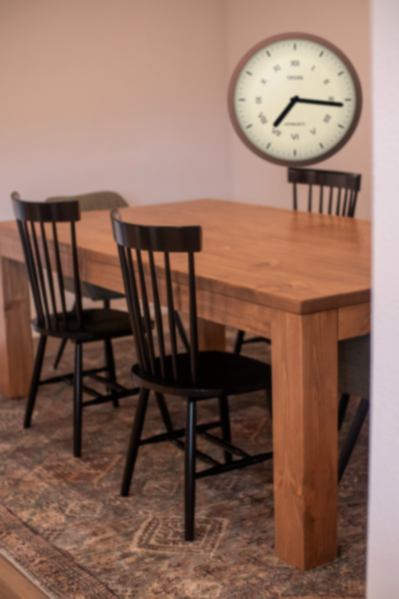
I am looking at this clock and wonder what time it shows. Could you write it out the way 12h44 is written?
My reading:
7h16
